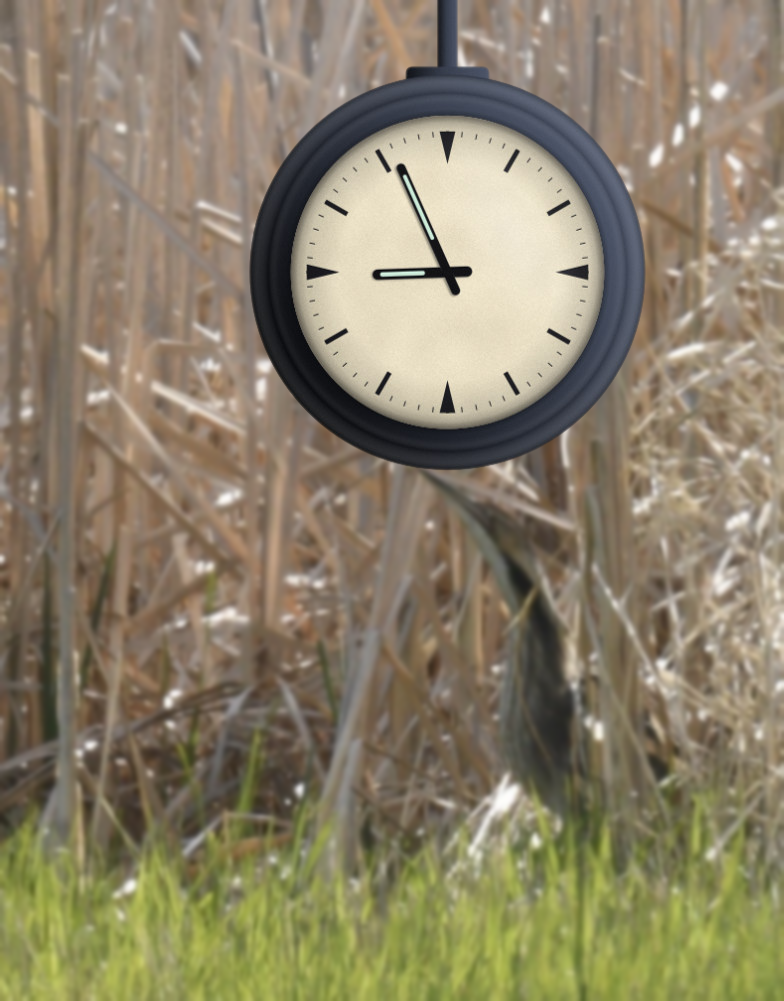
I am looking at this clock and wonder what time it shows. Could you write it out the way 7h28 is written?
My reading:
8h56
